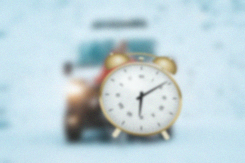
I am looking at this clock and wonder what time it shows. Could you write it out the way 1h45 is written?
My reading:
6h09
